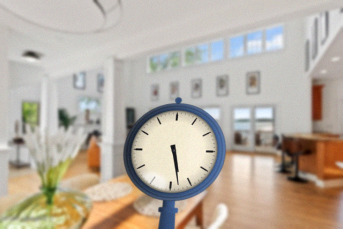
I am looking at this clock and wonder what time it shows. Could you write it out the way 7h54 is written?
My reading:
5h28
